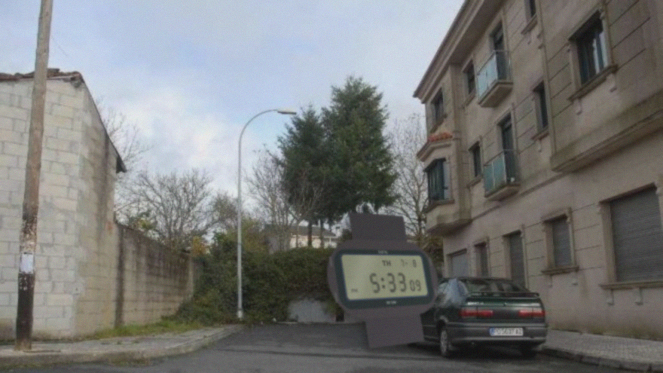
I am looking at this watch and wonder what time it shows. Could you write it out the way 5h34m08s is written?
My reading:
5h33m09s
